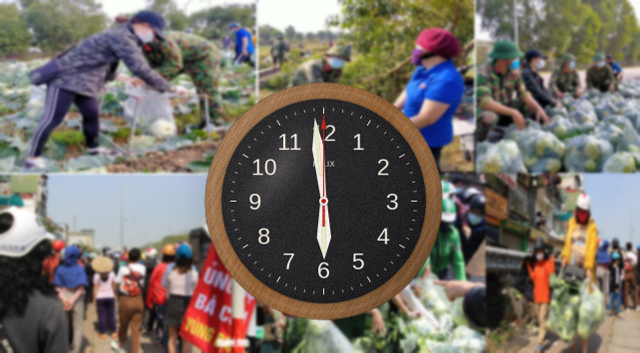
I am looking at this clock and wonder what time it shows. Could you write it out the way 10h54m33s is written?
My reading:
5h59m00s
